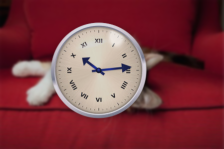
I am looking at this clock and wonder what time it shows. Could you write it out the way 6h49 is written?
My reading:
10h14
